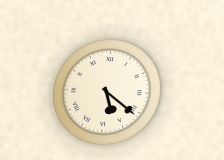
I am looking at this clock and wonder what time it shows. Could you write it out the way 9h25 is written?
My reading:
5h21
